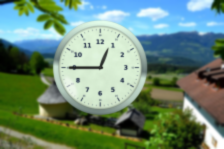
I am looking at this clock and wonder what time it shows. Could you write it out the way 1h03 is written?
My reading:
12h45
